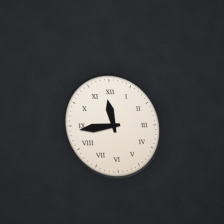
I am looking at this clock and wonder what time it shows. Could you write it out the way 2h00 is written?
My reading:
11h44
